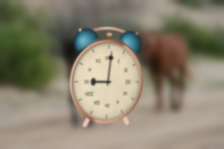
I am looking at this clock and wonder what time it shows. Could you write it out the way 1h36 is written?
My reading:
9h01
